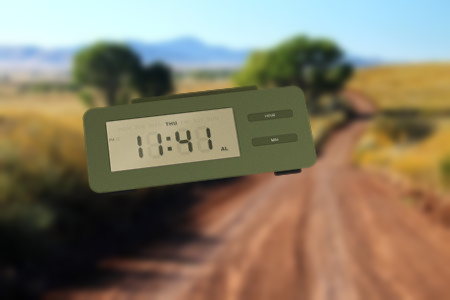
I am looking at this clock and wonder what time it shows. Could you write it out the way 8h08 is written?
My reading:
11h41
